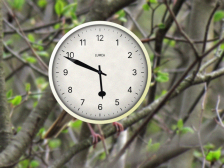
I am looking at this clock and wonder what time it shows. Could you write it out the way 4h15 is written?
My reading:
5h49
